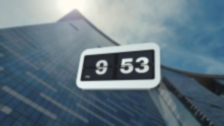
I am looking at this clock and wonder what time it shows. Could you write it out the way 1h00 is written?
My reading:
9h53
